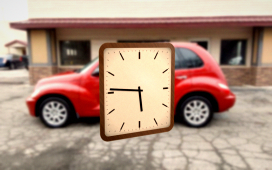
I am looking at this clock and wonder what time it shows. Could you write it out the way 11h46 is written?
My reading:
5h46
